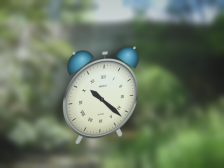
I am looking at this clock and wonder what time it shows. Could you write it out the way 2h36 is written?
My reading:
10h22
